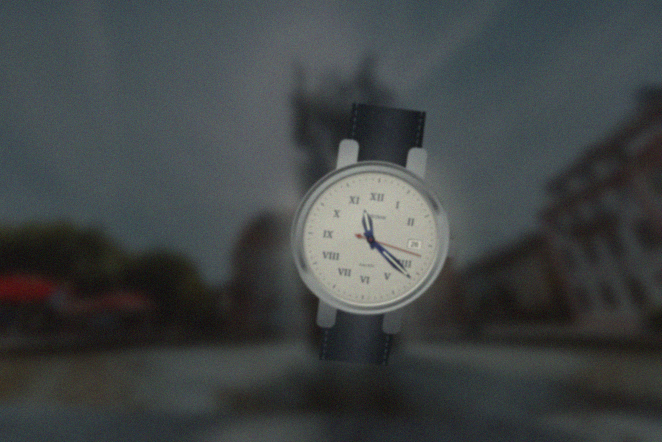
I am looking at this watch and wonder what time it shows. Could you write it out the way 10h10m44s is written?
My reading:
11h21m17s
